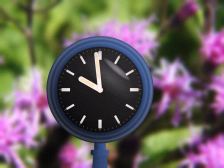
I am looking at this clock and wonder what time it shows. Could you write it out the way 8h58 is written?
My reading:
9h59
